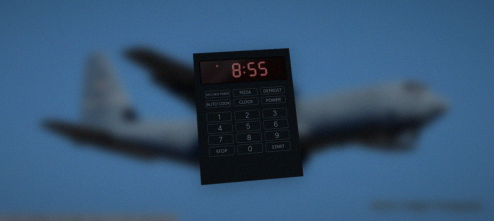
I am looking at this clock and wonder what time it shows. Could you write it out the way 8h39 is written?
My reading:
8h55
